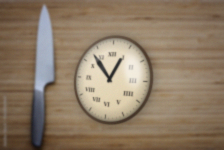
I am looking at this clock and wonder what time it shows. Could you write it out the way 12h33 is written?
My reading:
12h53
